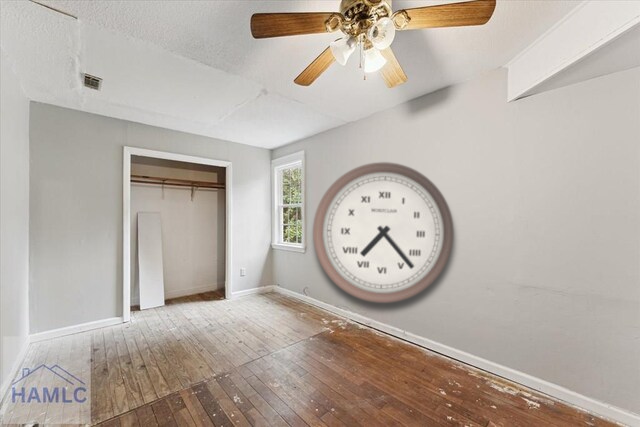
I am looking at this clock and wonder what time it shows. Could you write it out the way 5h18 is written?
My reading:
7h23
